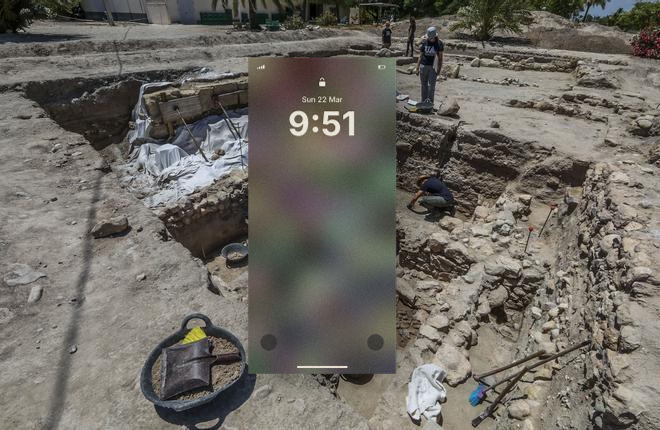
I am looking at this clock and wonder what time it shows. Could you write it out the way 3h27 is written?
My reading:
9h51
